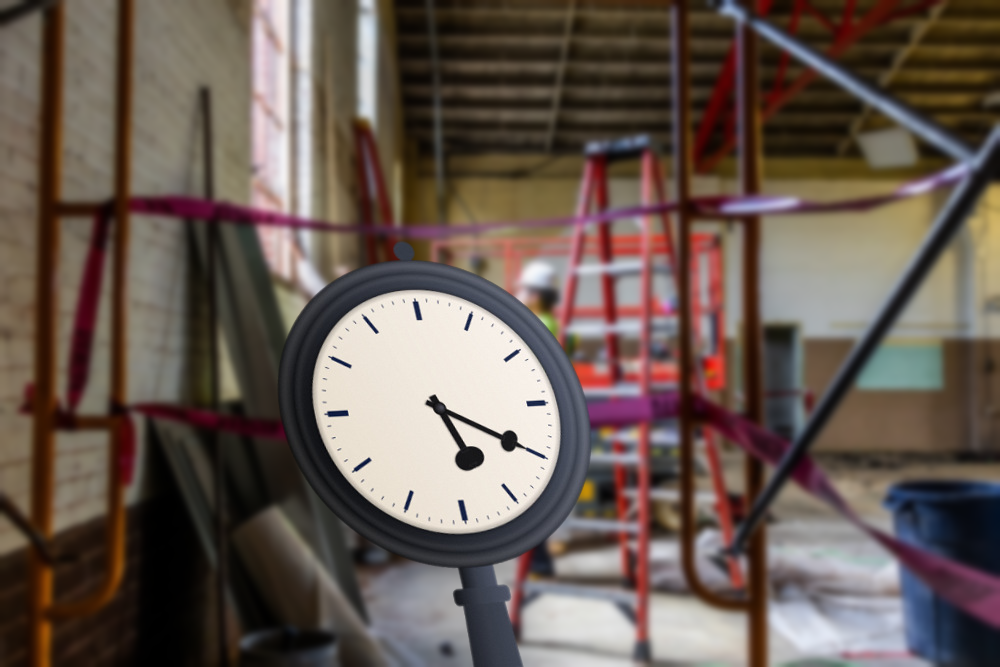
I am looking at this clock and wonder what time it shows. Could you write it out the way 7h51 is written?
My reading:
5h20
